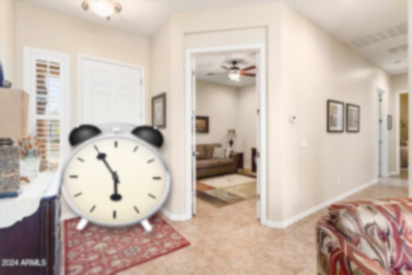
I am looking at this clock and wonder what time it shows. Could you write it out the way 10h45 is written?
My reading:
5h55
